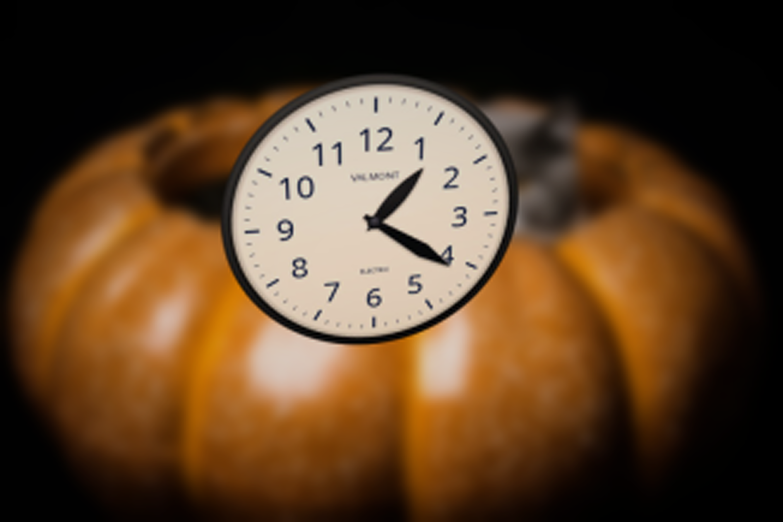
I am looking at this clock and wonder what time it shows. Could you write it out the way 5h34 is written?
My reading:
1h21
